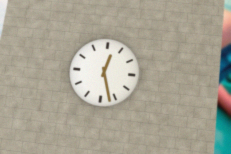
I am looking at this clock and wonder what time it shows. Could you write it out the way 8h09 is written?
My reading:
12h27
